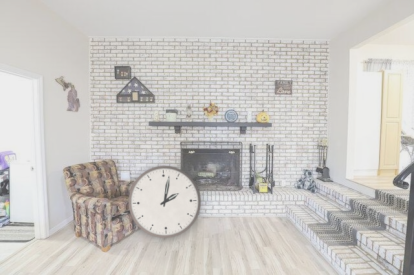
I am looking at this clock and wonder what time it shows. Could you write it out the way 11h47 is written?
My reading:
2h02
